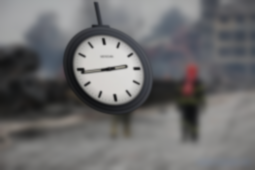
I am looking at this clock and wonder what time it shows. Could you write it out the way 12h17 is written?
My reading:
2h44
